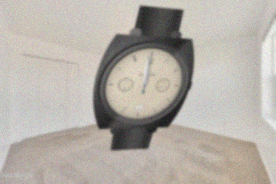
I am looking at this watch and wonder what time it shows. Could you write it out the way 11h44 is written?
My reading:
11h59
